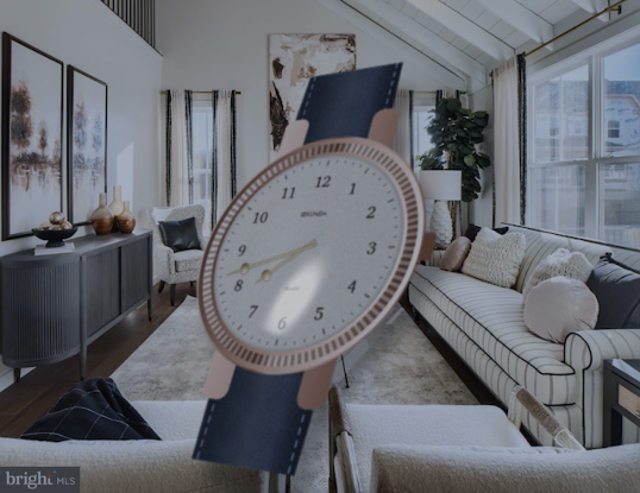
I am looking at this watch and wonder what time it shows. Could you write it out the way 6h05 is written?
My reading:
7h42
